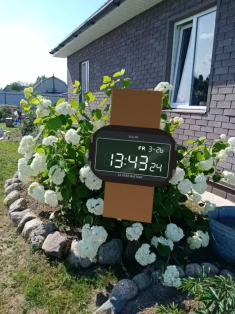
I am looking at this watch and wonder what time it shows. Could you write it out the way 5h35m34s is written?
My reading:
13h43m24s
